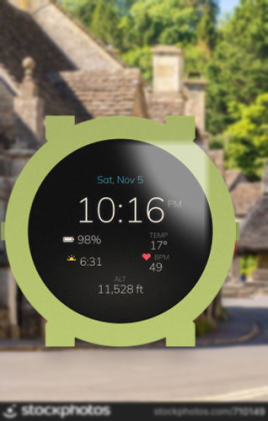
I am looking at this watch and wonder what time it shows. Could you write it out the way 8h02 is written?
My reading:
10h16
